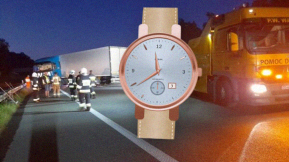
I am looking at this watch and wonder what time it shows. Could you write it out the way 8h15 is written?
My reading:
11h39
